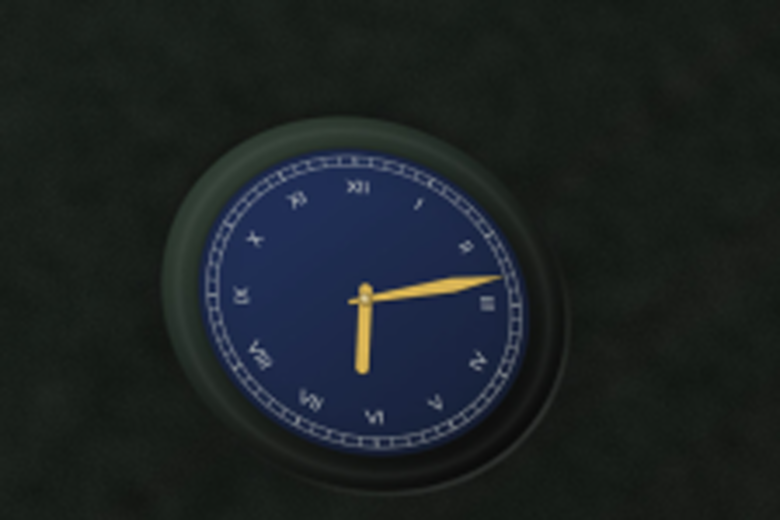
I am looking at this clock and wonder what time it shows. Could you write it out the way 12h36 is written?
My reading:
6h13
